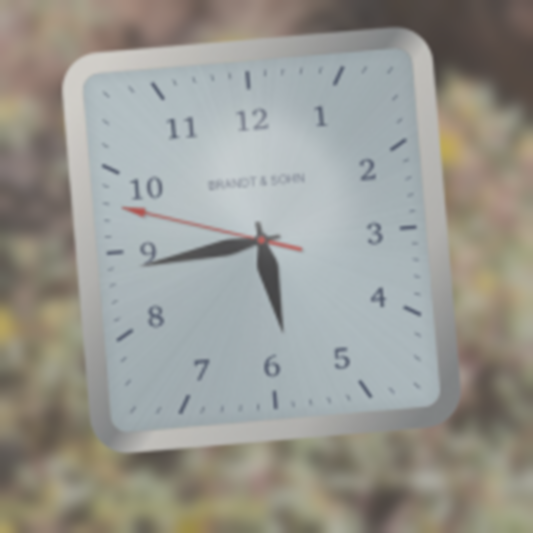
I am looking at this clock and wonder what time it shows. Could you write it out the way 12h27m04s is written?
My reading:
5h43m48s
